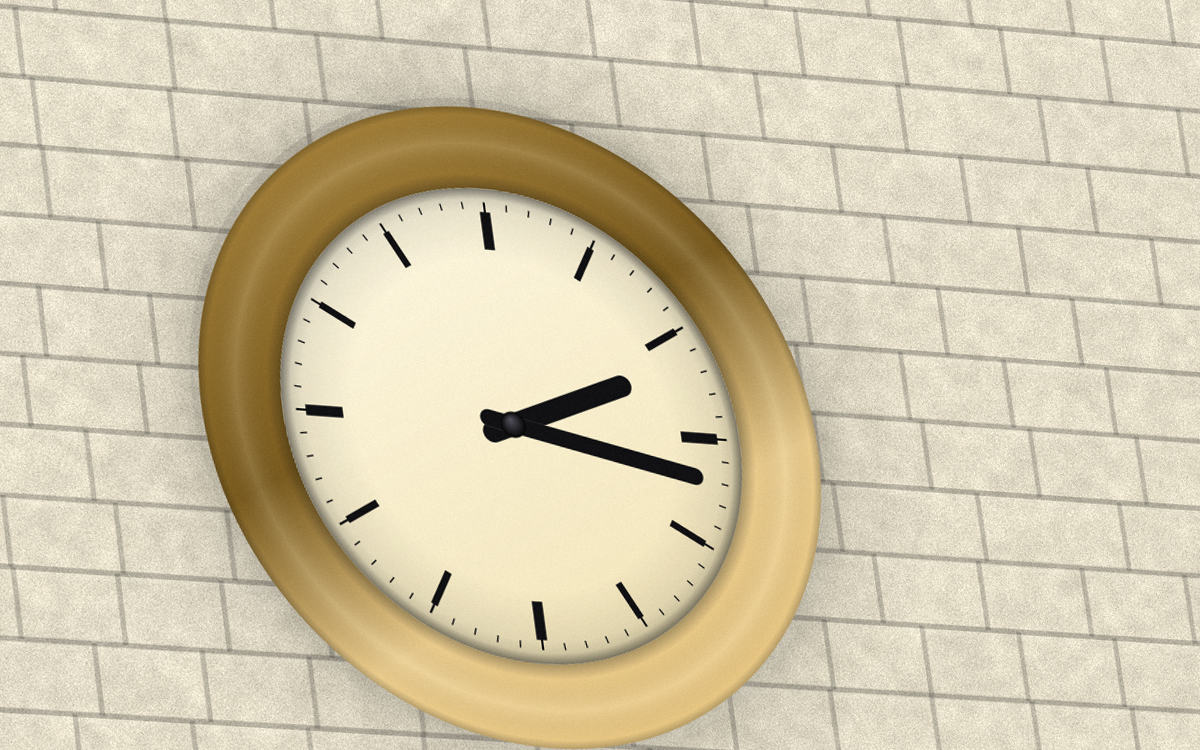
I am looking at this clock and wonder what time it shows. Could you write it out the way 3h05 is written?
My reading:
2h17
